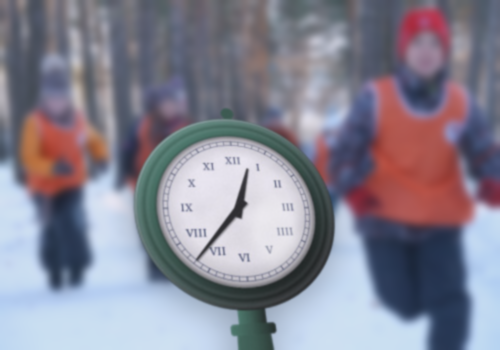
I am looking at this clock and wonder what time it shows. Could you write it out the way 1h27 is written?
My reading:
12h37
